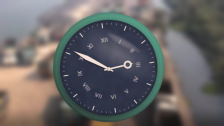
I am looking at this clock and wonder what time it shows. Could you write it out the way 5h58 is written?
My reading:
2h51
